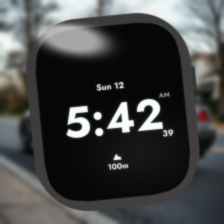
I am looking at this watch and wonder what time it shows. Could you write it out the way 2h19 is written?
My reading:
5h42
